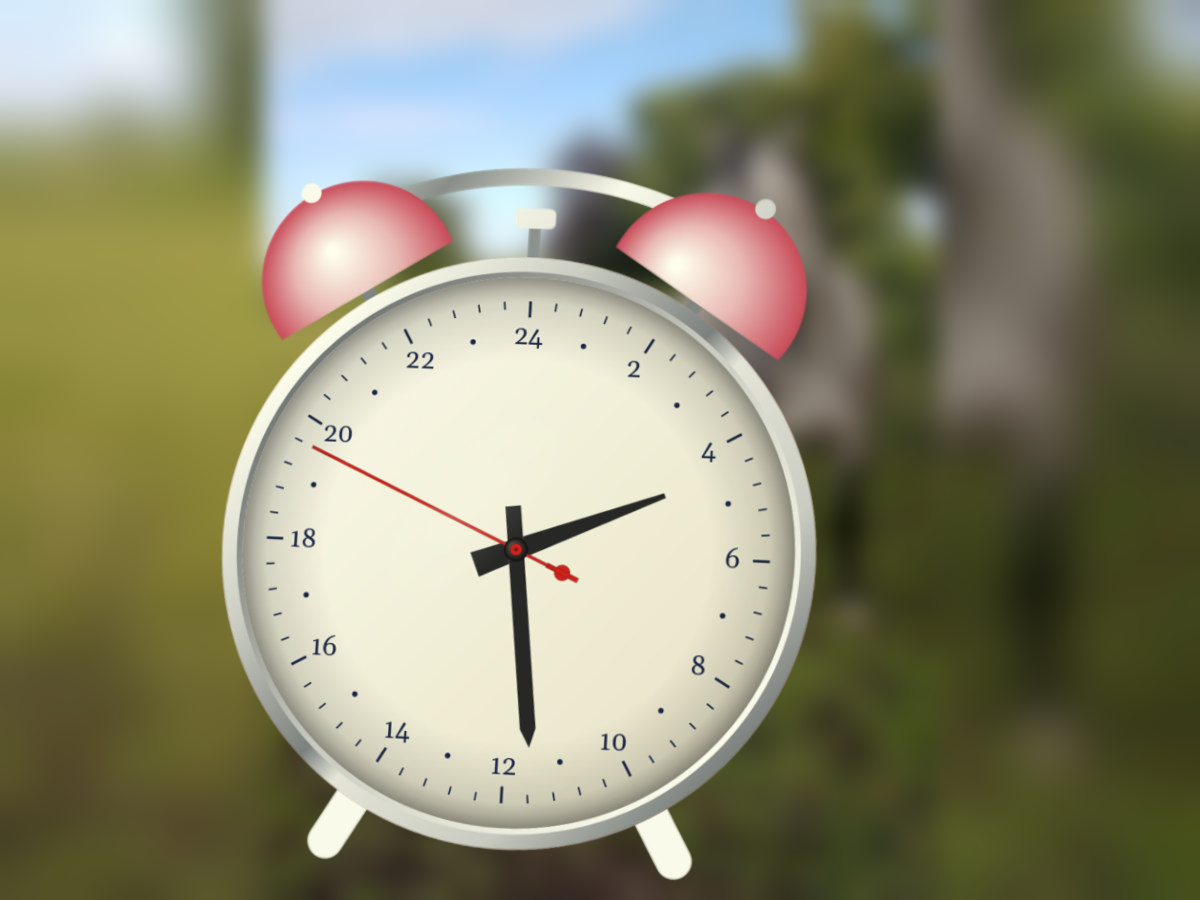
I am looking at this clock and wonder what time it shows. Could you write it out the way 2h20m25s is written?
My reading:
4h28m49s
